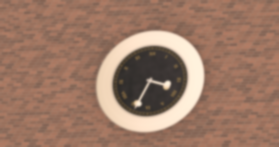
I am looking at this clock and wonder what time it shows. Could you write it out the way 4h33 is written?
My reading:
3h34
